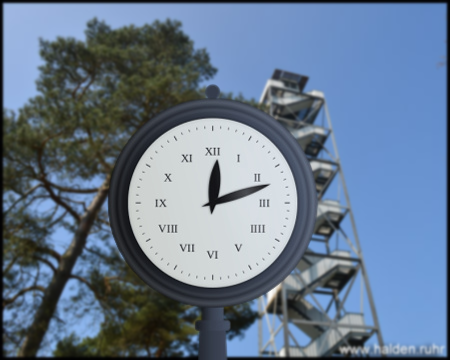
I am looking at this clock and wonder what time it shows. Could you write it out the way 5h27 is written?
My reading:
12h12
